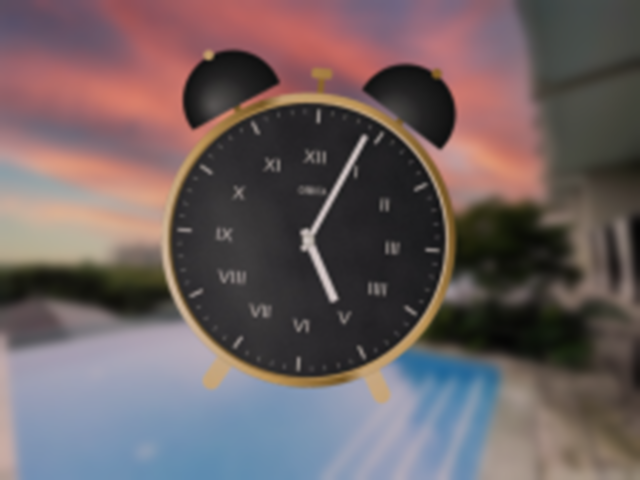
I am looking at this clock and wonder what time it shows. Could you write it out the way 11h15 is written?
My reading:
5h04
